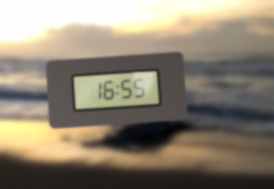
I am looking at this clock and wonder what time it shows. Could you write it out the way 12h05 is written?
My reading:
16h55
